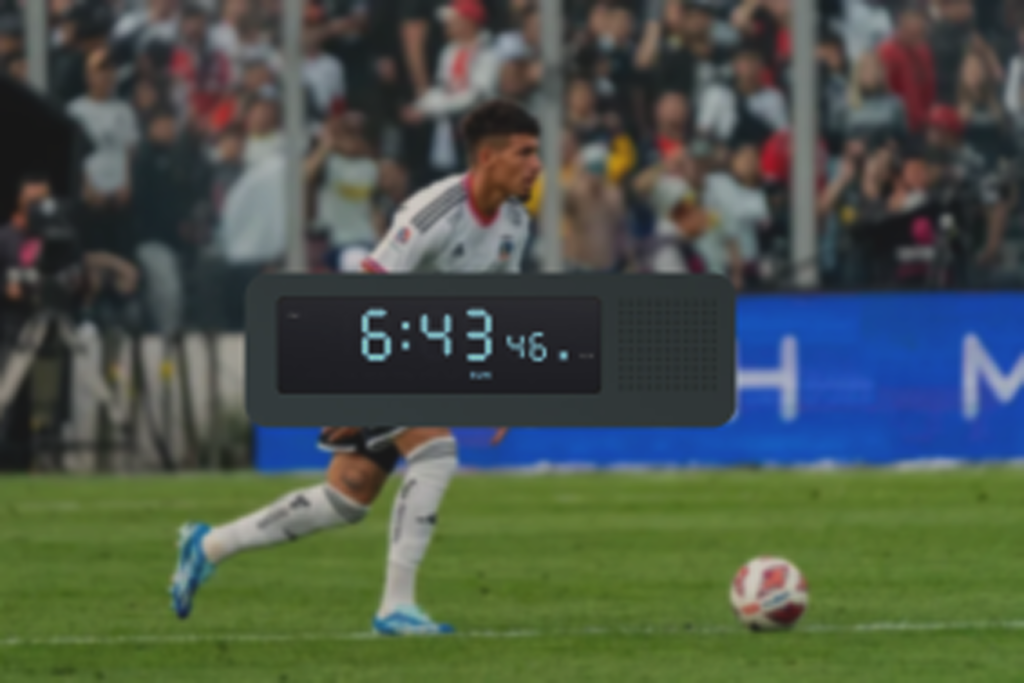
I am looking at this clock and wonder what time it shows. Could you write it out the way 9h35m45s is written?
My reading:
6h43m46s
